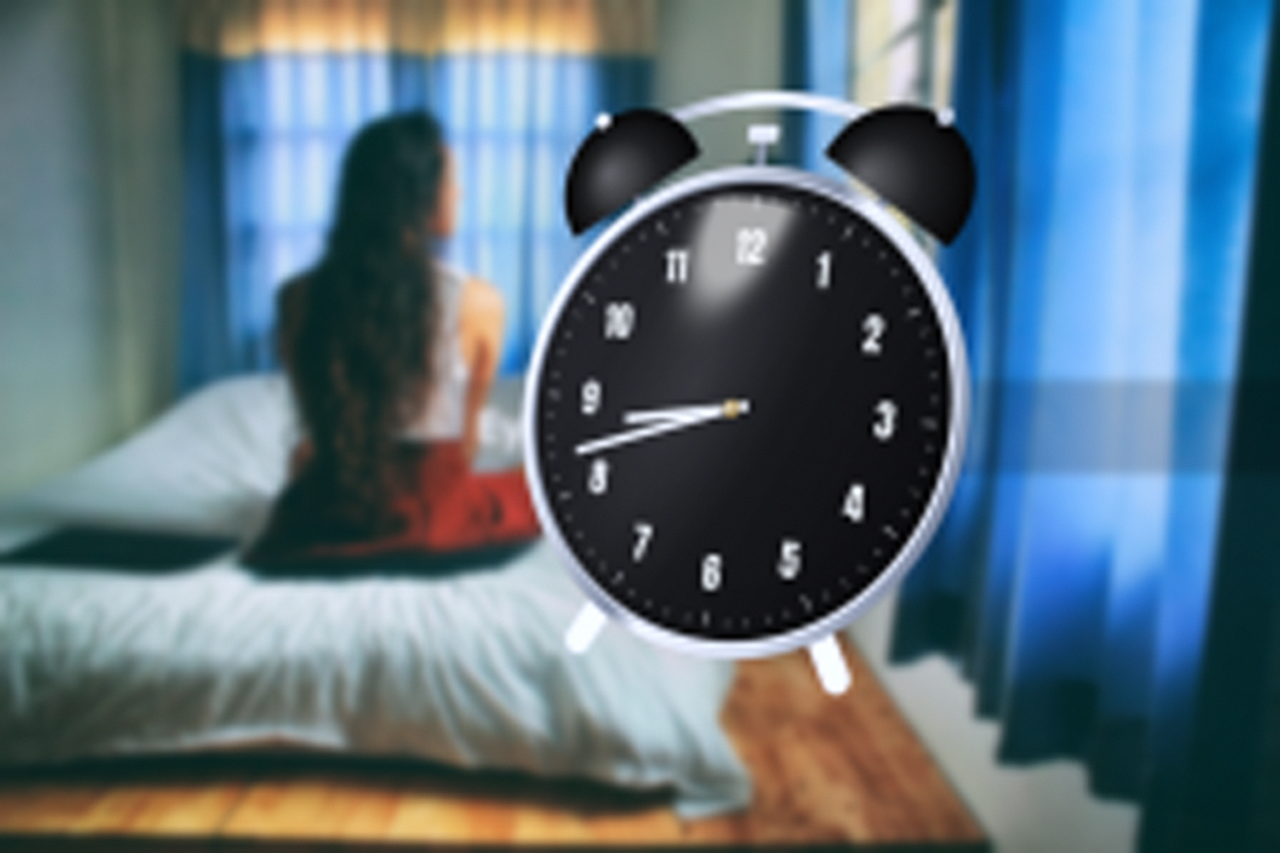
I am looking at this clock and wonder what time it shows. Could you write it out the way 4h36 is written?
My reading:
8h42
